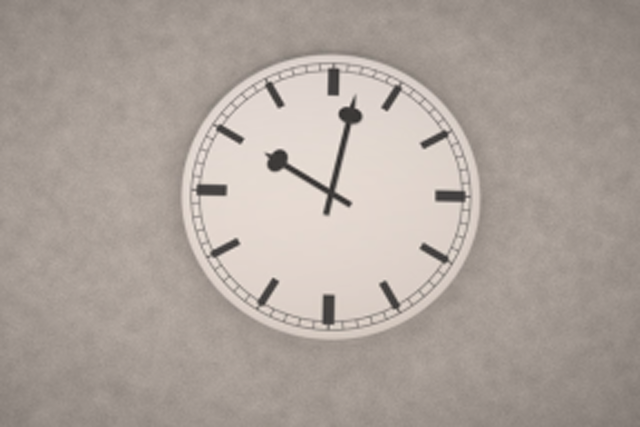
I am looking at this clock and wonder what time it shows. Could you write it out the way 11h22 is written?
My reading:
10h02
